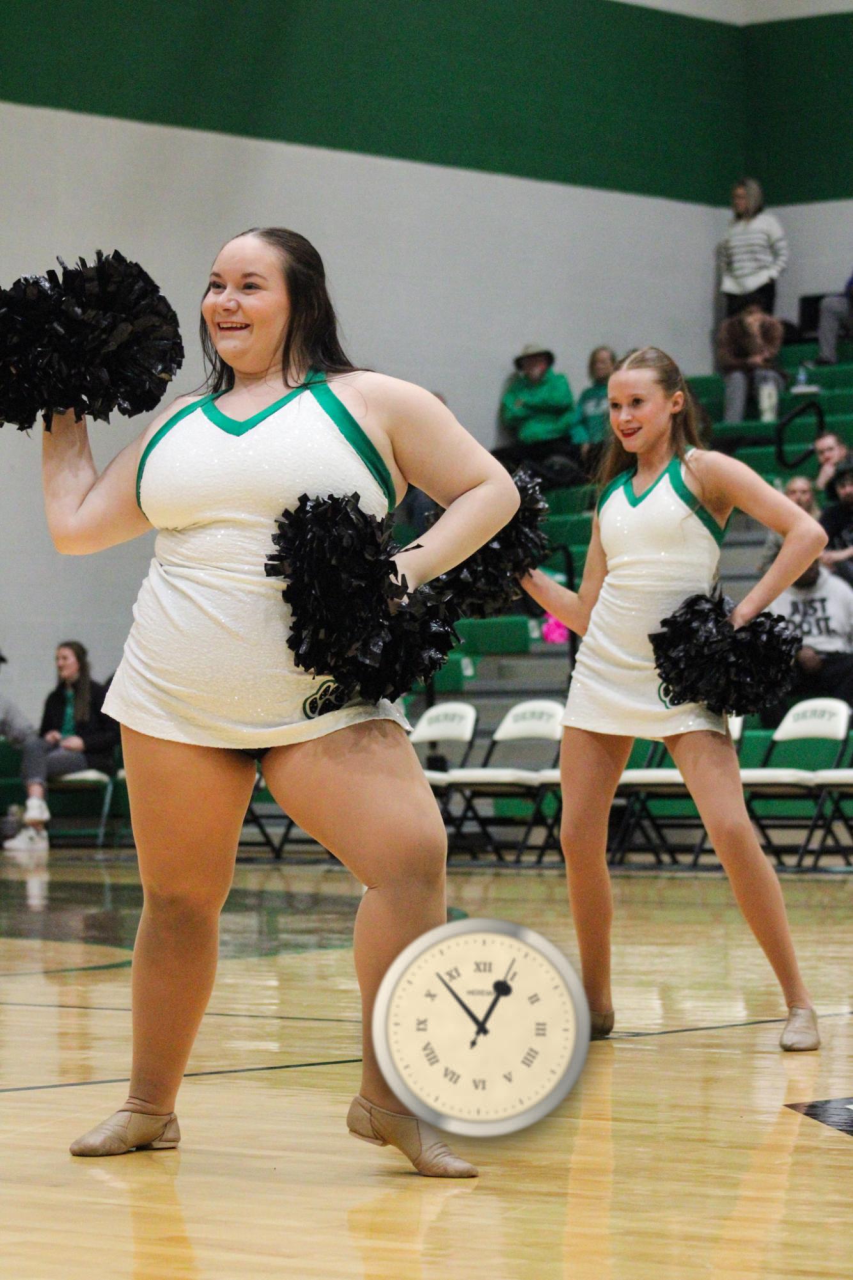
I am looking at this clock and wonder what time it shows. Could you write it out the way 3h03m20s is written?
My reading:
12h53m04s
